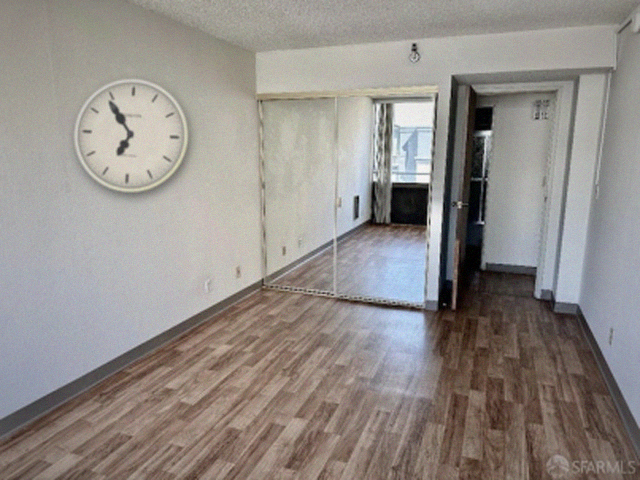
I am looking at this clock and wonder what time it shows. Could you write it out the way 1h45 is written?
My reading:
6h54
